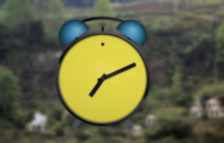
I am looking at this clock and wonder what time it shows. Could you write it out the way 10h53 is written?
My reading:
7h11
